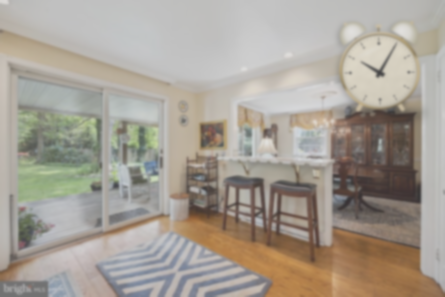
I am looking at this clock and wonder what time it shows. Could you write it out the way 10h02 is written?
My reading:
10h05
